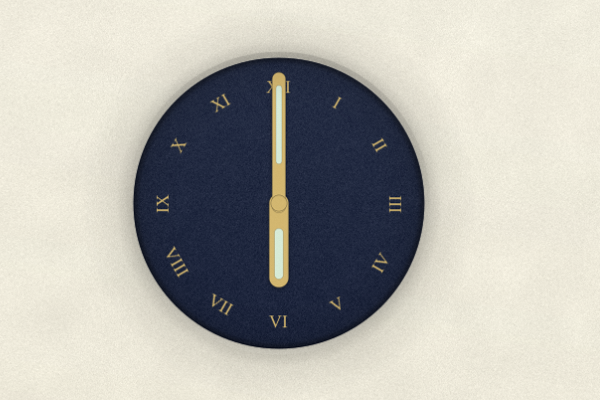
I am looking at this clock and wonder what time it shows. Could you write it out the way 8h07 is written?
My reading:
6h00
